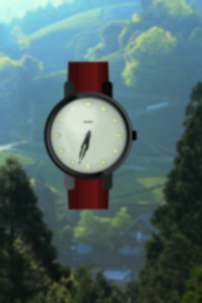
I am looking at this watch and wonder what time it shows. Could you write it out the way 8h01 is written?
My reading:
6h33
